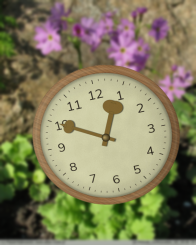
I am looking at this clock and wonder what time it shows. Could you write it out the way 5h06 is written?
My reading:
12h50
